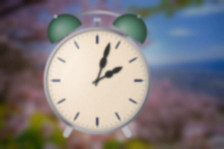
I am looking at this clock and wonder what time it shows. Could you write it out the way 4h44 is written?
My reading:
2h03
